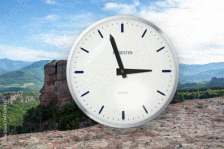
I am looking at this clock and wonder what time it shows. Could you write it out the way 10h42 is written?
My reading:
2h57
